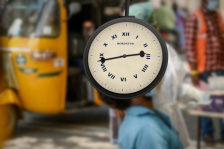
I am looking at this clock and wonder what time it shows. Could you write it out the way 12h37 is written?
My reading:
2h43
